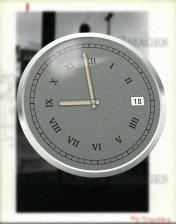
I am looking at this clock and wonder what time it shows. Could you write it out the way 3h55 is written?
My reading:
8h59
